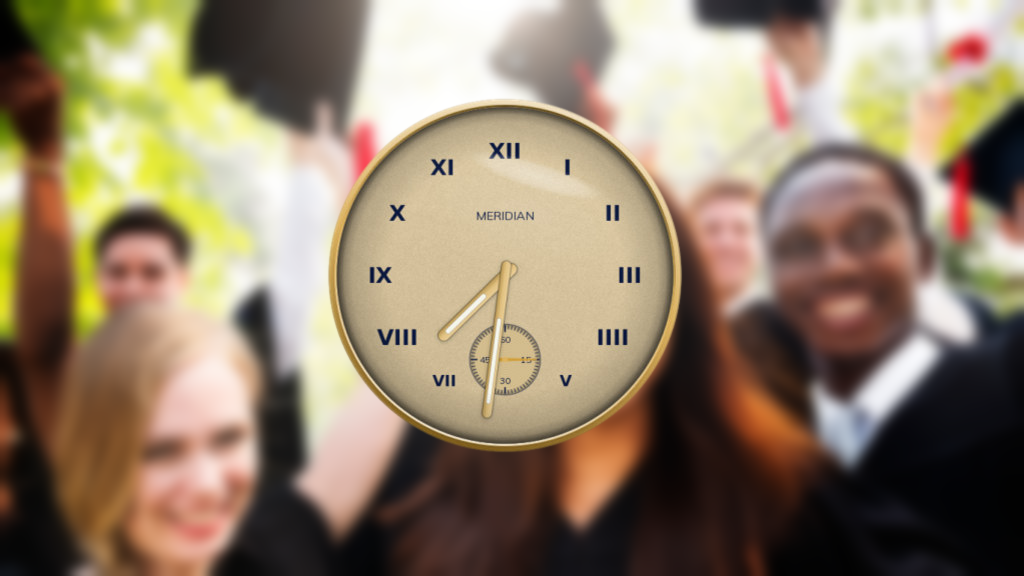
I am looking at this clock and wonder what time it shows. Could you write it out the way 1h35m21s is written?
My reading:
7h31m15s
